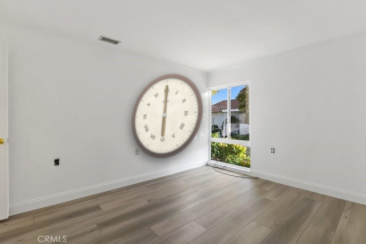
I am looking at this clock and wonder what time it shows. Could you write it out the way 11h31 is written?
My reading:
6h00
